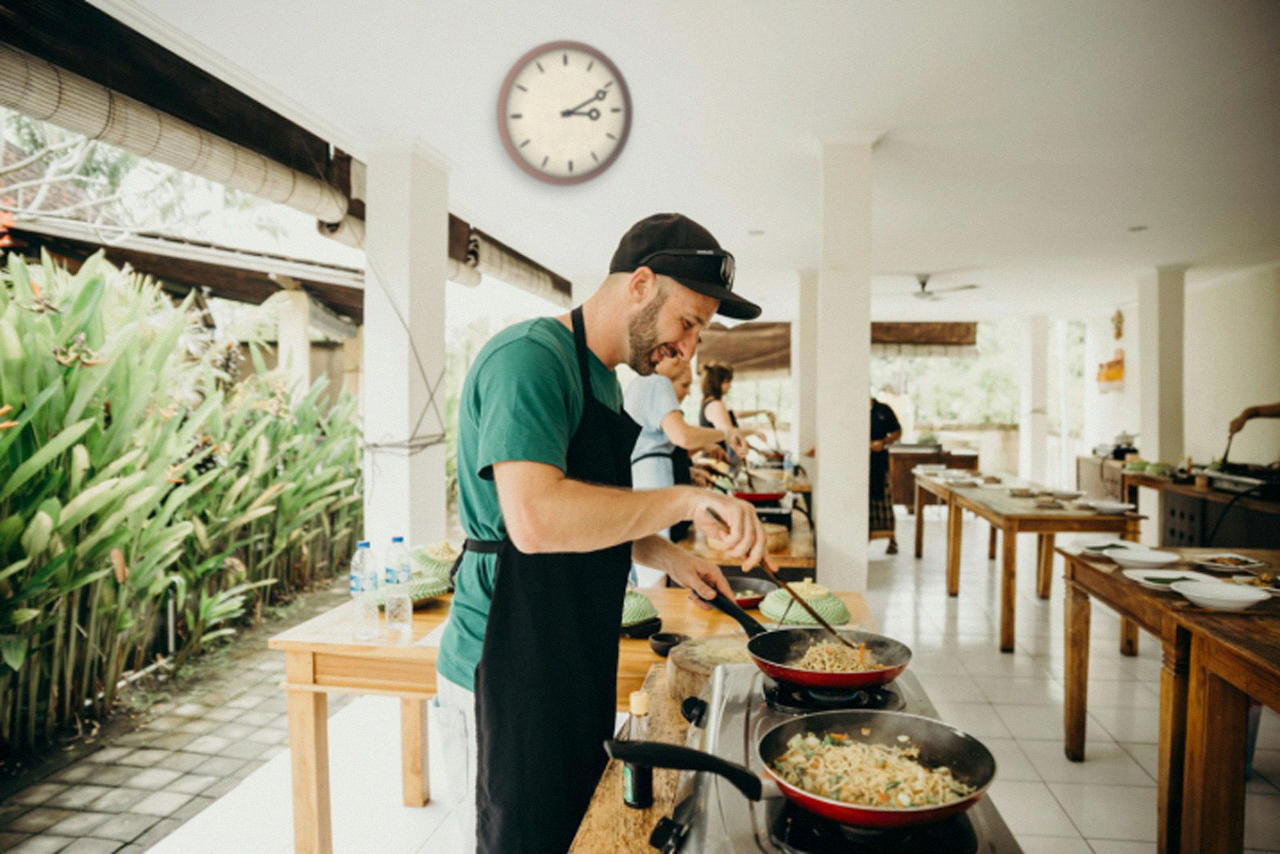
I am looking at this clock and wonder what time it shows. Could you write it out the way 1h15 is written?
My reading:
3h11
